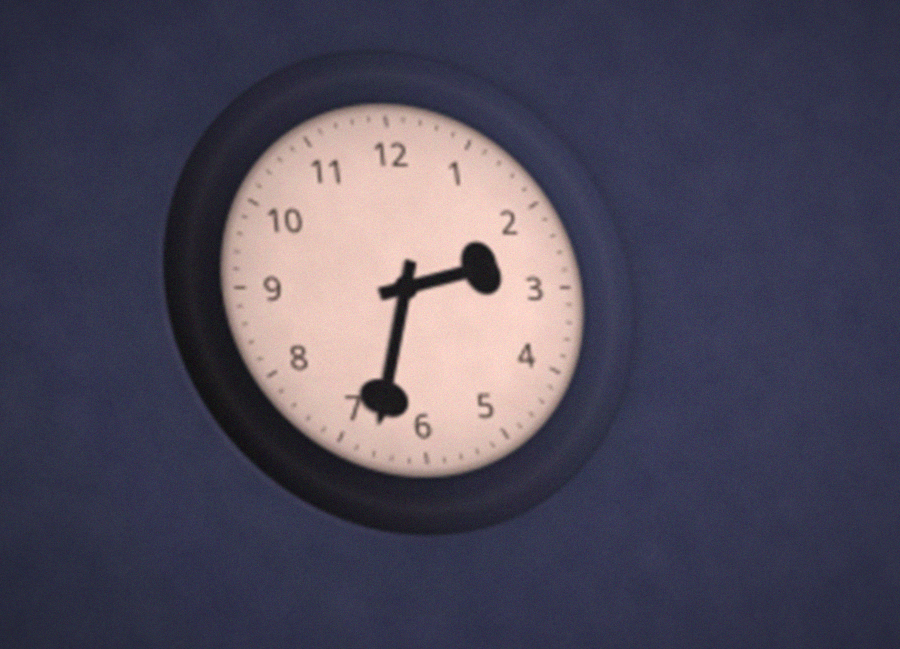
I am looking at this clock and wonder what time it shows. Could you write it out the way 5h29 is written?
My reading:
2h33
